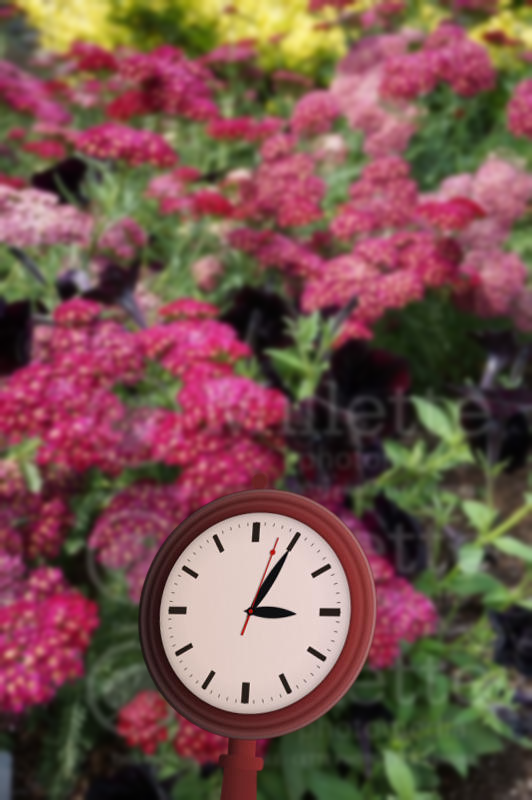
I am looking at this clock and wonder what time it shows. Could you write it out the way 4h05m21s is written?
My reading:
3h05m03s
